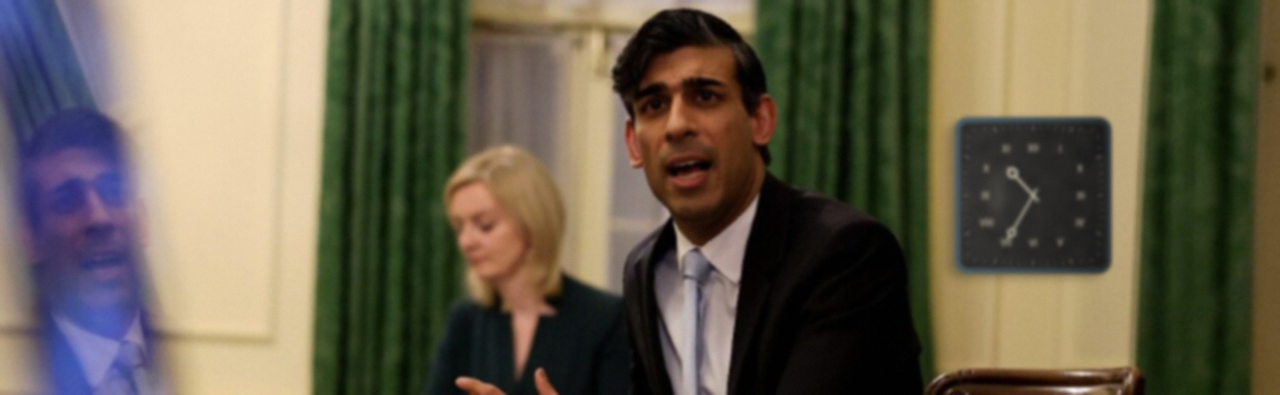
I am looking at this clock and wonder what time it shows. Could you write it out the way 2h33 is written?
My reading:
10h35
